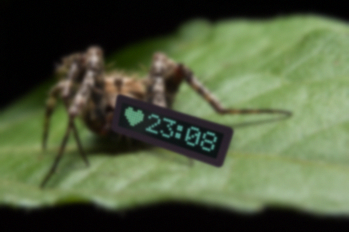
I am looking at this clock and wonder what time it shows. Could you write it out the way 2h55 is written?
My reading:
23h08
